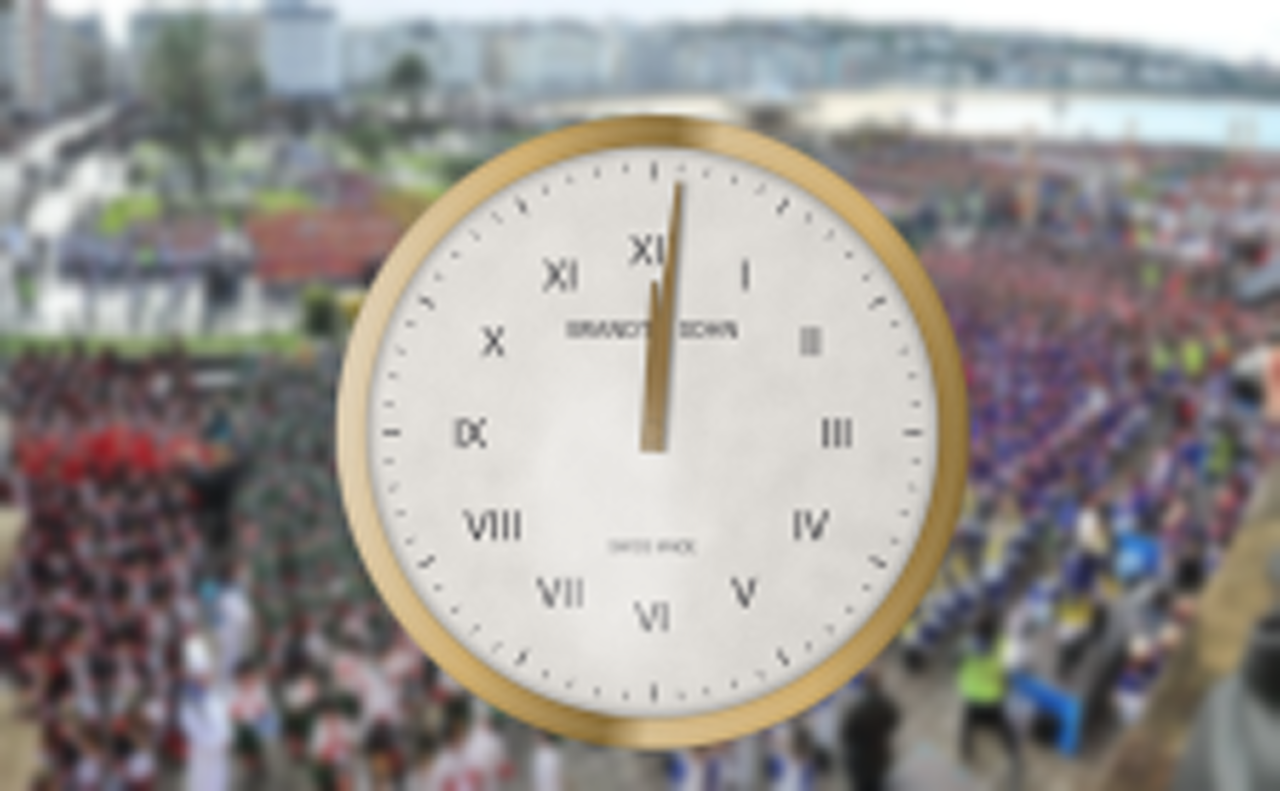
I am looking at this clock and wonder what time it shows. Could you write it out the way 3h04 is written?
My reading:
12h01
